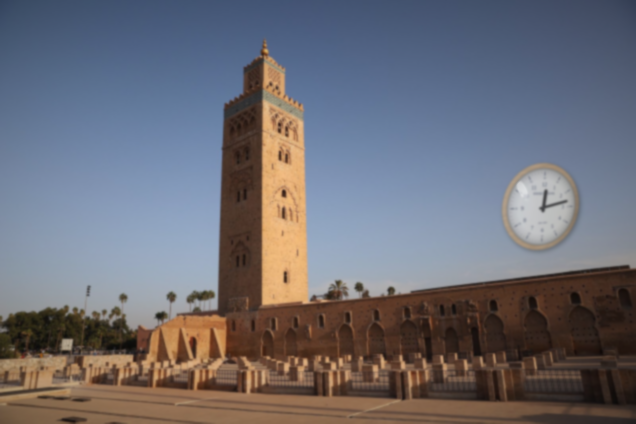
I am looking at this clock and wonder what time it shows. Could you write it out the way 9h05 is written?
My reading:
12h13
